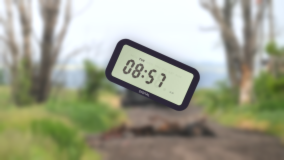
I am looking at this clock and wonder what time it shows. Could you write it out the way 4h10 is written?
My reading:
8h57
